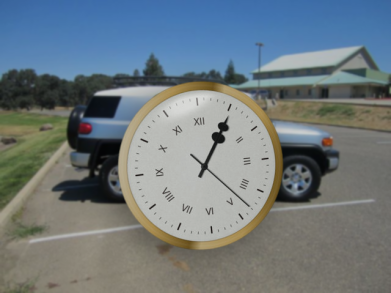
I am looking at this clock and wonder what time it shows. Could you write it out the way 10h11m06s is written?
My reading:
1h05m23s
